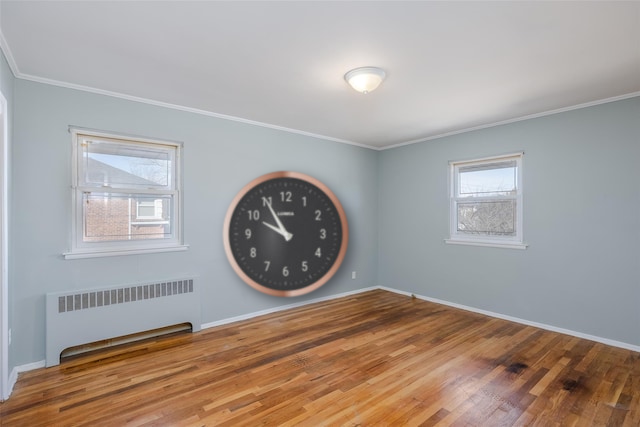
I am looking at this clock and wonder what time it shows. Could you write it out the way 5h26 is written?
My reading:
9h55
